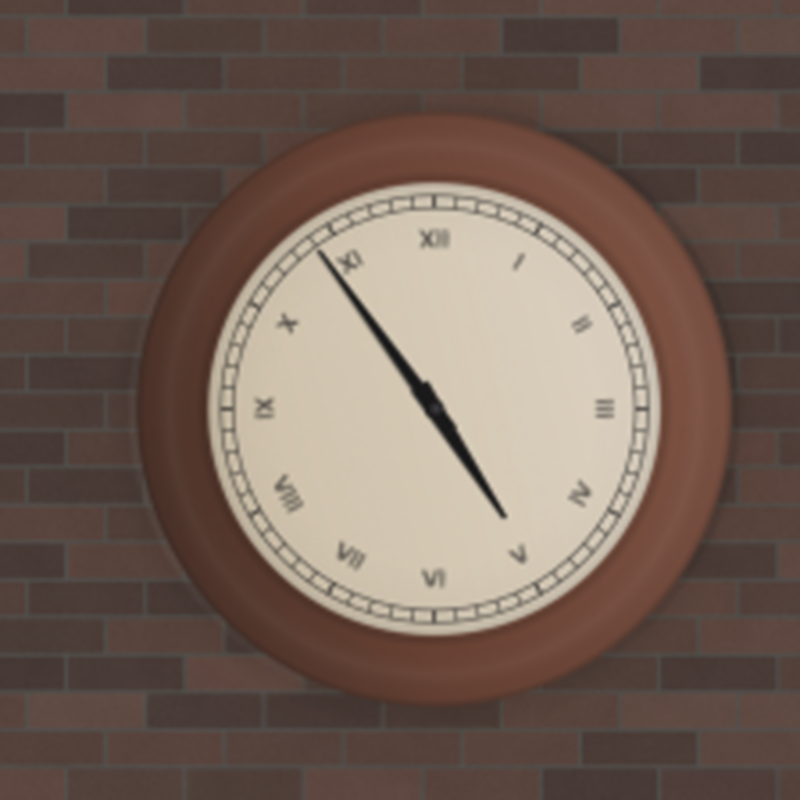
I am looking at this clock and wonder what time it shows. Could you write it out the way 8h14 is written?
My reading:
4h54
